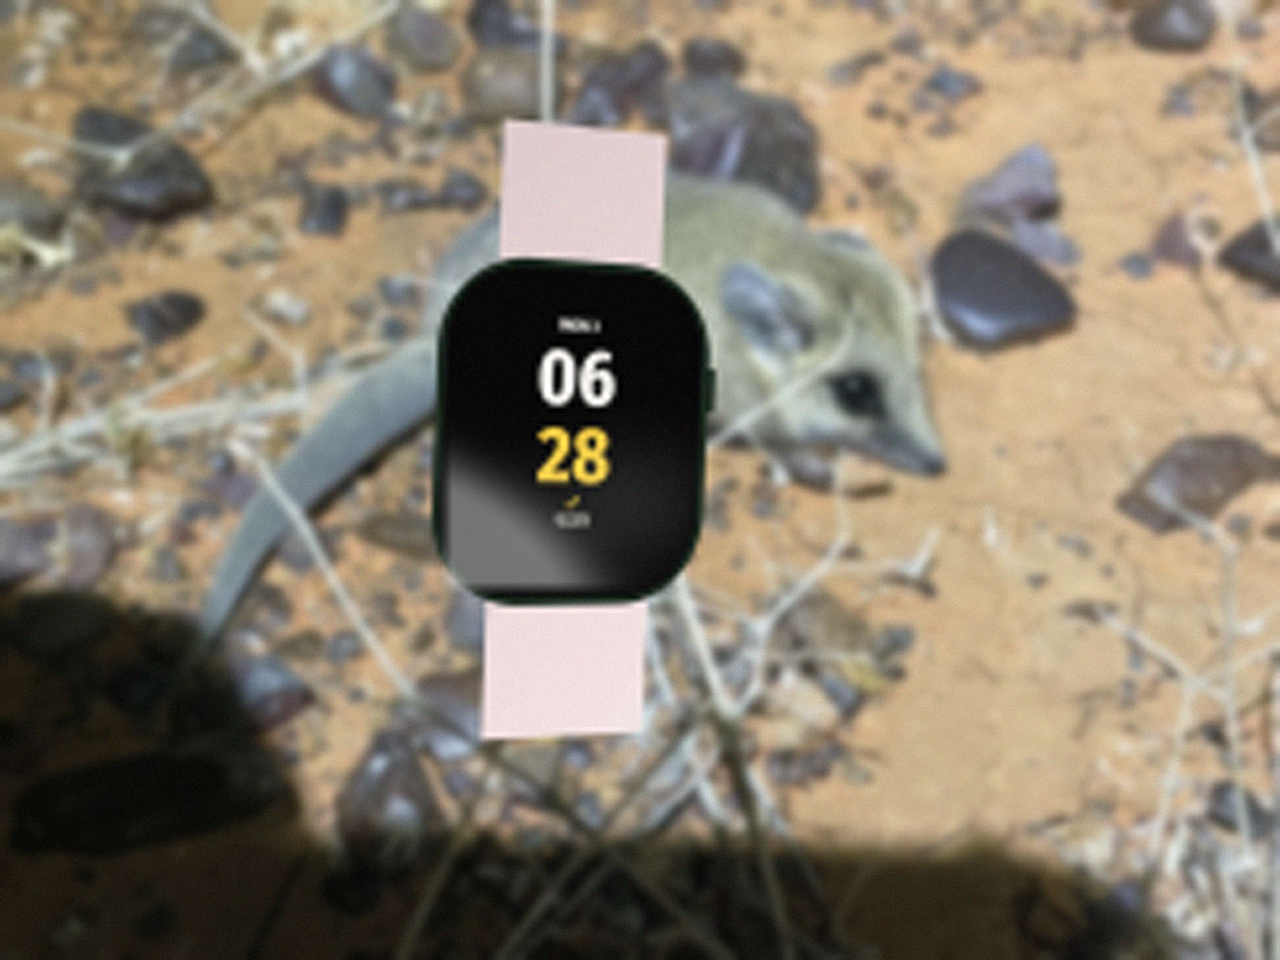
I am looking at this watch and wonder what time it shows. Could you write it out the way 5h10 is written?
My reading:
6h28
